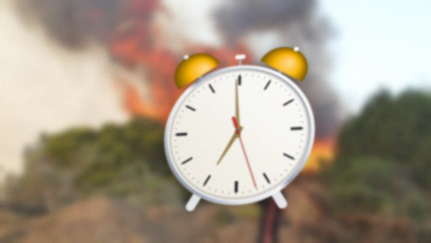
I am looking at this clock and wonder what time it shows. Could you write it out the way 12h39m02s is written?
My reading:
6h59m27s
